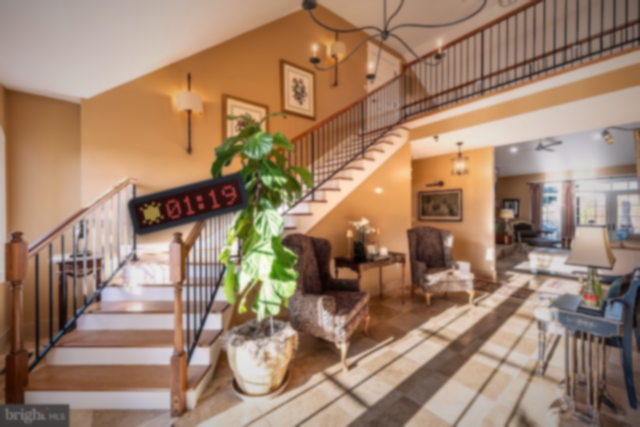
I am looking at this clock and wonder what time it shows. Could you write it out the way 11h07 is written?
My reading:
1h19
